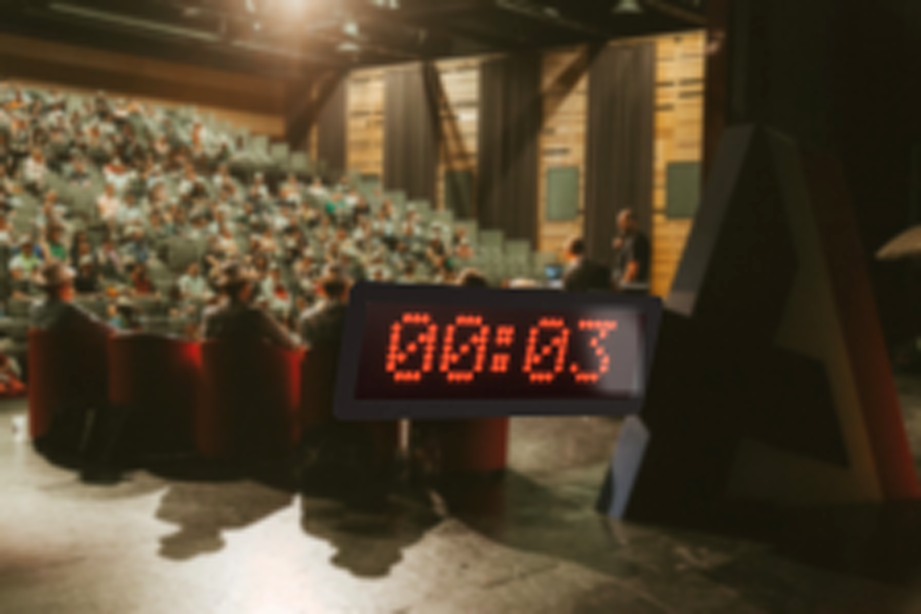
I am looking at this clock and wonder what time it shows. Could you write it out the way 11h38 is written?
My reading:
0h03
